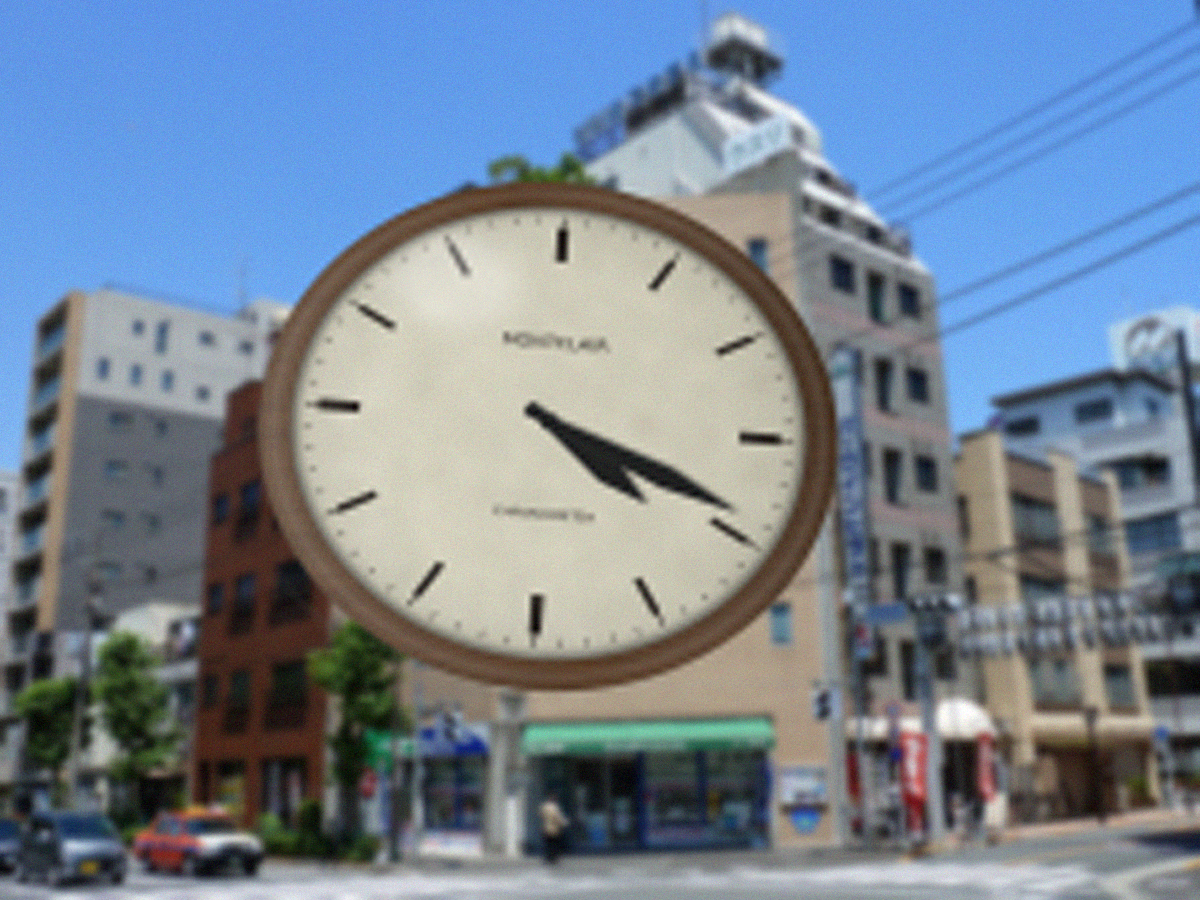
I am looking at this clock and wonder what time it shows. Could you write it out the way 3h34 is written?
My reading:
4h19
